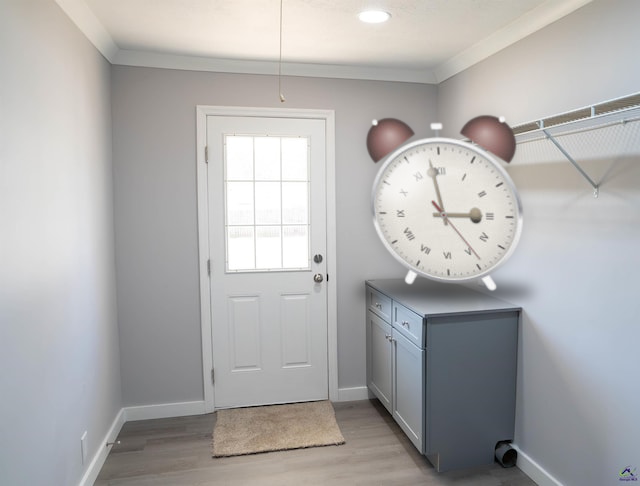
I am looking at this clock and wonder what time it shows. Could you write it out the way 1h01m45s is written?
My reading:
2h58m24s
